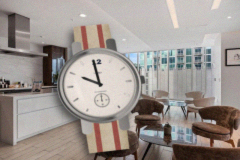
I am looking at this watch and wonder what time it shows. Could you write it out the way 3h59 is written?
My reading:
9h59
